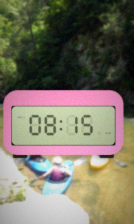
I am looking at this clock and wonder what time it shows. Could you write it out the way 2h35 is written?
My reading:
8h15
